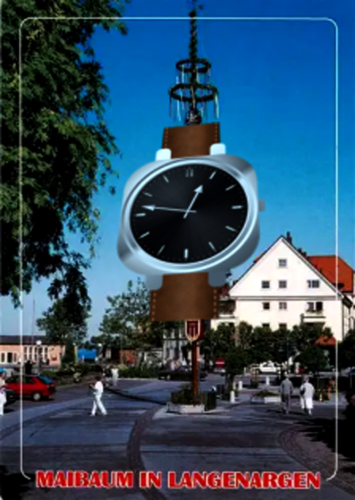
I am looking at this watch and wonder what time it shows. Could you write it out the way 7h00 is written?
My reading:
12h47
